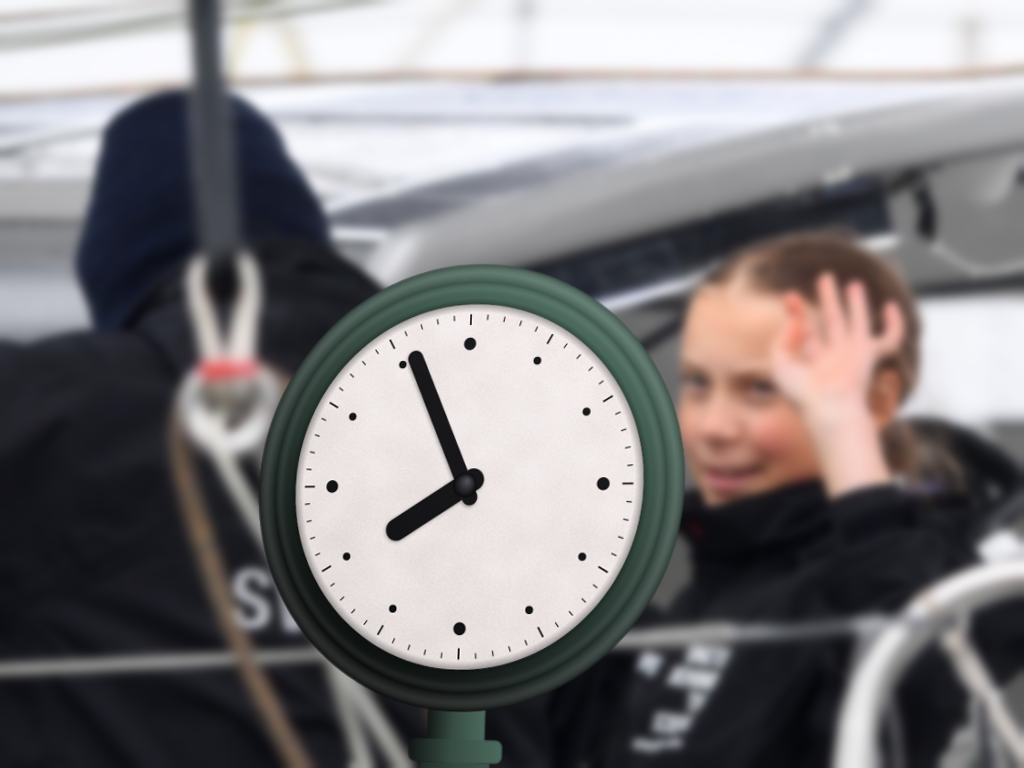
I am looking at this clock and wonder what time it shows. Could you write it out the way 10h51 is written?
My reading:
7h56
